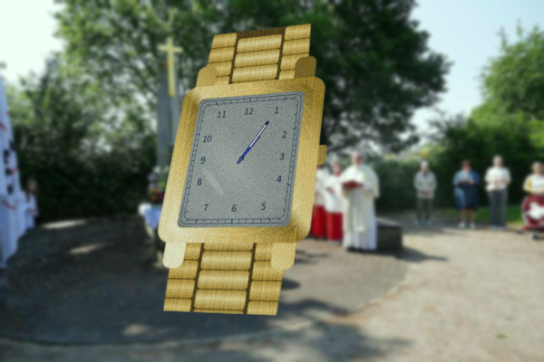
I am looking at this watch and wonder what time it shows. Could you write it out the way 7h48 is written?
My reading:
1h05
